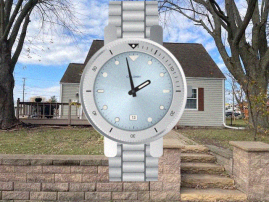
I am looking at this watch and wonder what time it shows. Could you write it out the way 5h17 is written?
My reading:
1h58
